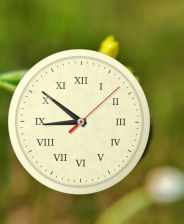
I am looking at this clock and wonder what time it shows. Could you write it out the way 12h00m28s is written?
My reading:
8h51m08s
